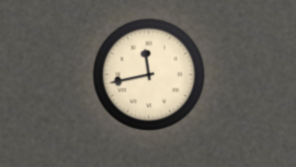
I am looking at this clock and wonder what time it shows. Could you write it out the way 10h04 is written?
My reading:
11h43
